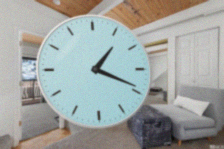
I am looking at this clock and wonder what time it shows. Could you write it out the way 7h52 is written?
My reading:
1h19
